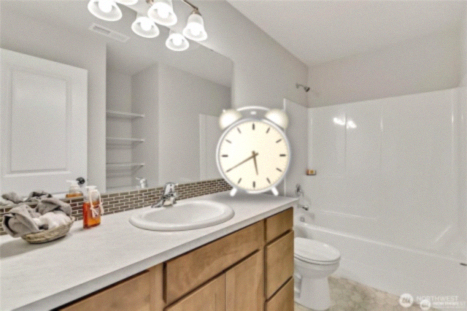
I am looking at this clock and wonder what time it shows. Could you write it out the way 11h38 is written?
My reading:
5h40
